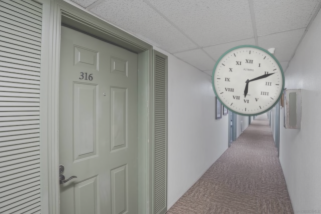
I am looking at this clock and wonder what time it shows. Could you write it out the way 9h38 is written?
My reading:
6h11
